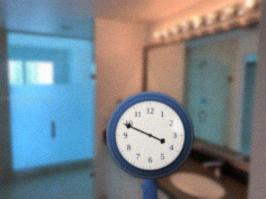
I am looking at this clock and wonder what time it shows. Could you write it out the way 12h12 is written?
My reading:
3h49
